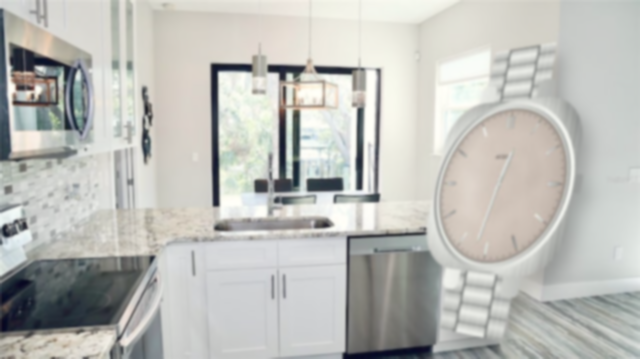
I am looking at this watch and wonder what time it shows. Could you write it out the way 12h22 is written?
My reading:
12h32
